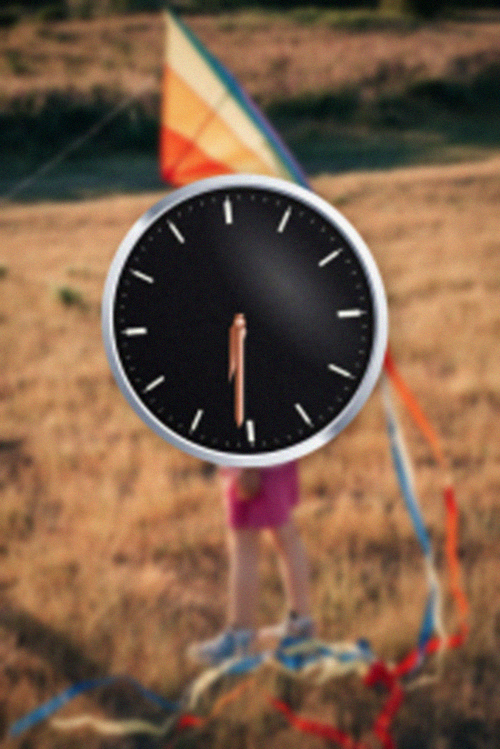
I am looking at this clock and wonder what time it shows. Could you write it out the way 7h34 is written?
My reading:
6h31
